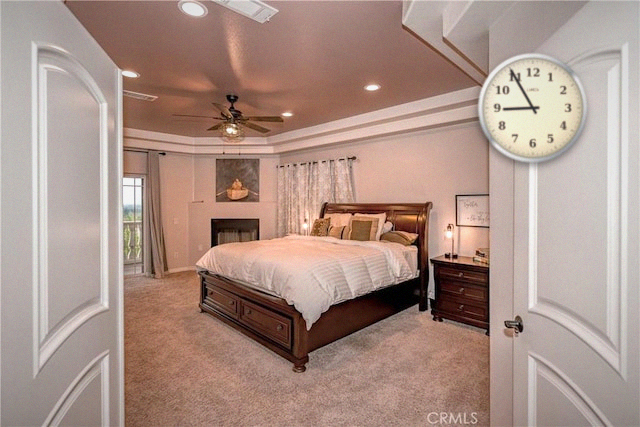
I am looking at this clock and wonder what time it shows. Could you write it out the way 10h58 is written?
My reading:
8h55
